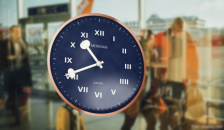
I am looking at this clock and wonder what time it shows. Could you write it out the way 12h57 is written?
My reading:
10h41
